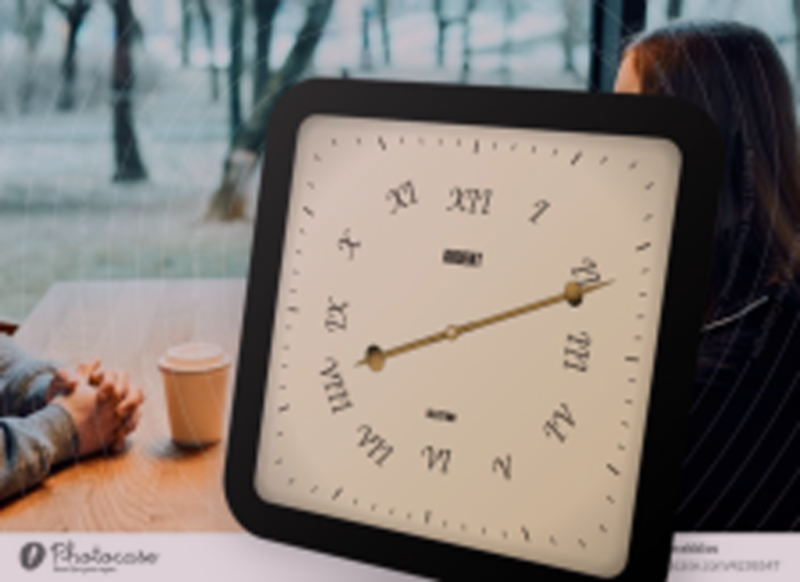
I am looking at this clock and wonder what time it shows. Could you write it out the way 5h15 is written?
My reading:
8h11
